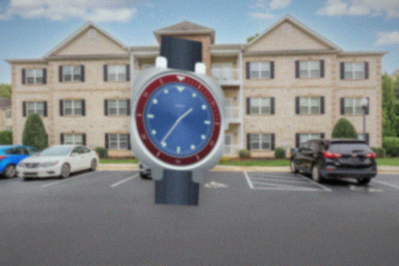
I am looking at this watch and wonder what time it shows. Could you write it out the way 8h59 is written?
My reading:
1h36
